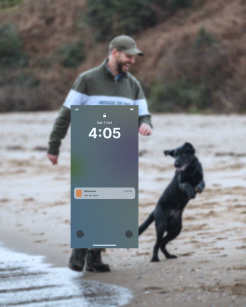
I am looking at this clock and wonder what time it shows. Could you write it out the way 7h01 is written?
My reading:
4h05
